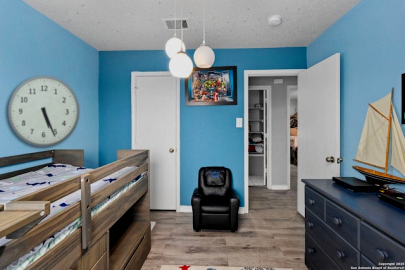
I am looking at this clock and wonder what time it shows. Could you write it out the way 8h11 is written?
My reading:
5h26
